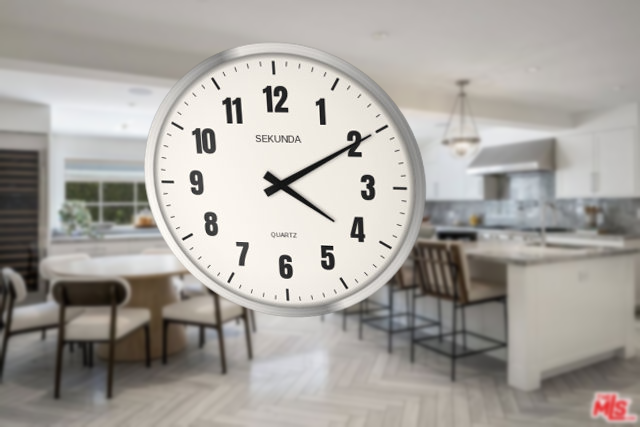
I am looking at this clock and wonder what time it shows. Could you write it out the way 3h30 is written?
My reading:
4h10
